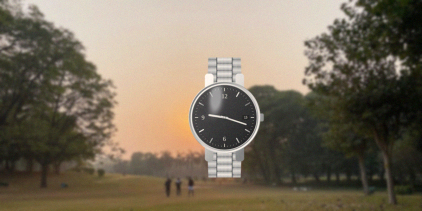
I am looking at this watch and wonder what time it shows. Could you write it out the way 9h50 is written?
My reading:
9h18
